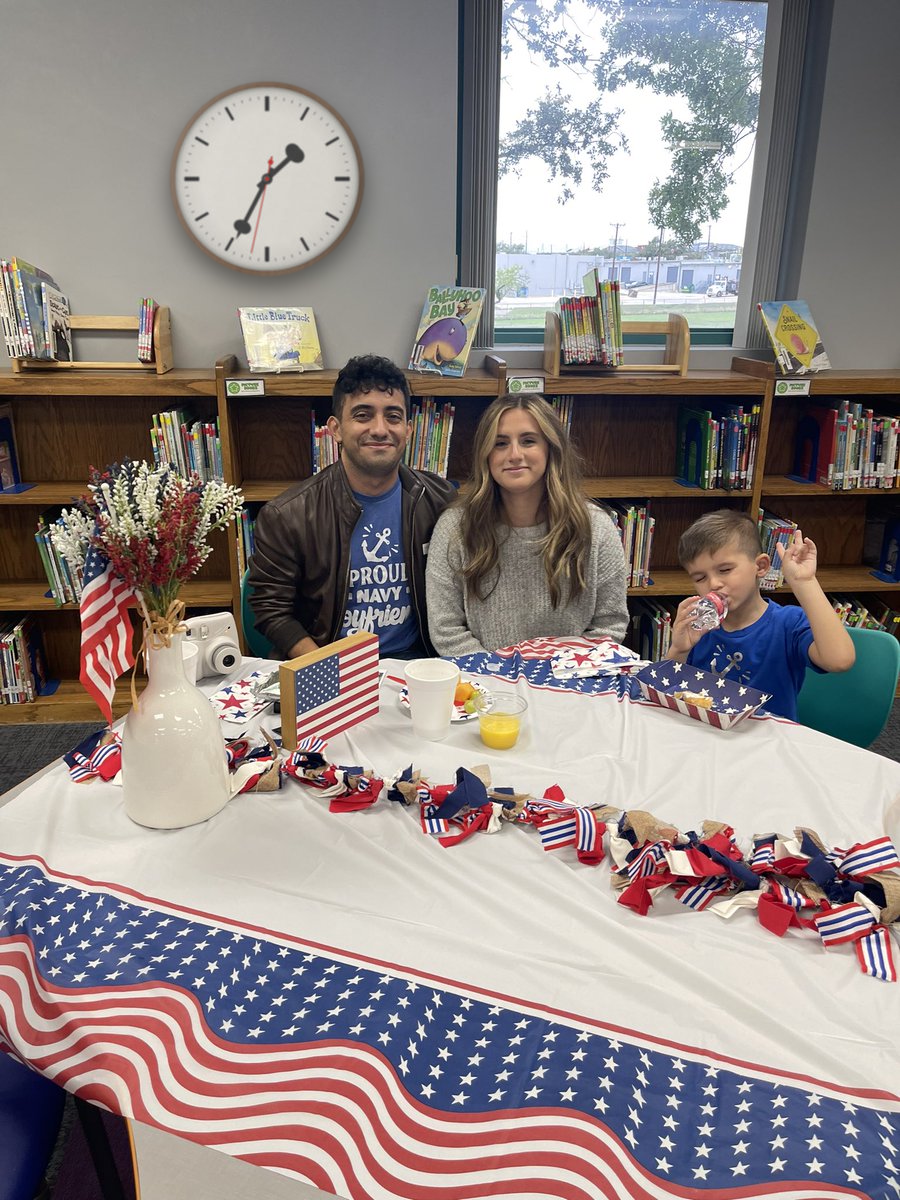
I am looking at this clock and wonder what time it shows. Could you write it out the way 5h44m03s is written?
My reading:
1h34m32s
